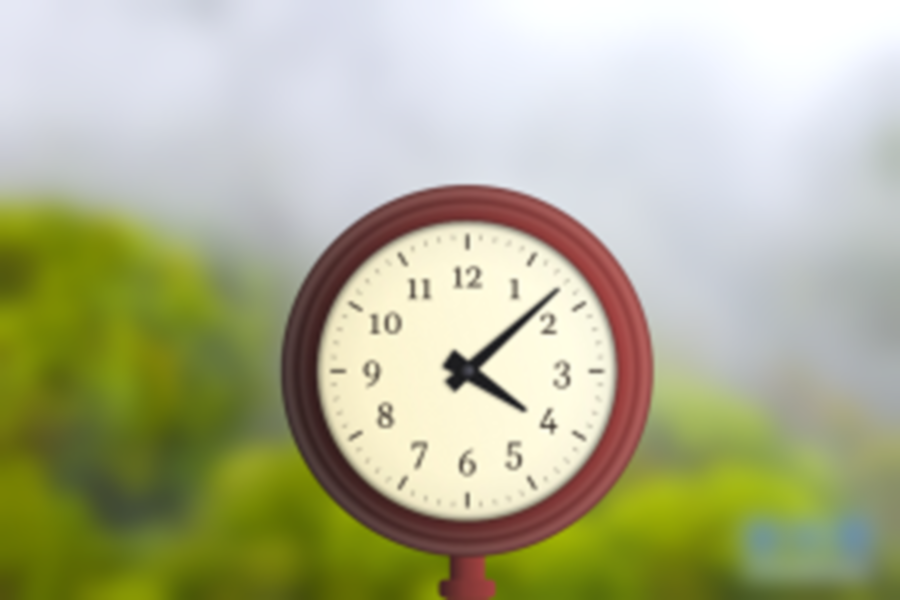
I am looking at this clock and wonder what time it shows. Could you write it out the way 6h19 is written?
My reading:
4h08
